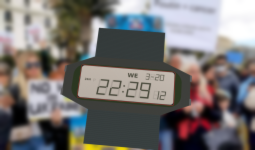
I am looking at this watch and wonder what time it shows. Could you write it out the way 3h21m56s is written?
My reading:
22h29m12s
